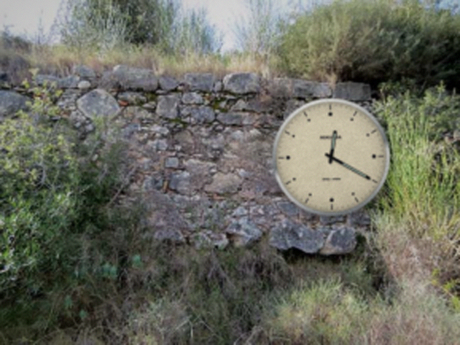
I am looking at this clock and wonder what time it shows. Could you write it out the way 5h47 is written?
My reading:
12h20
